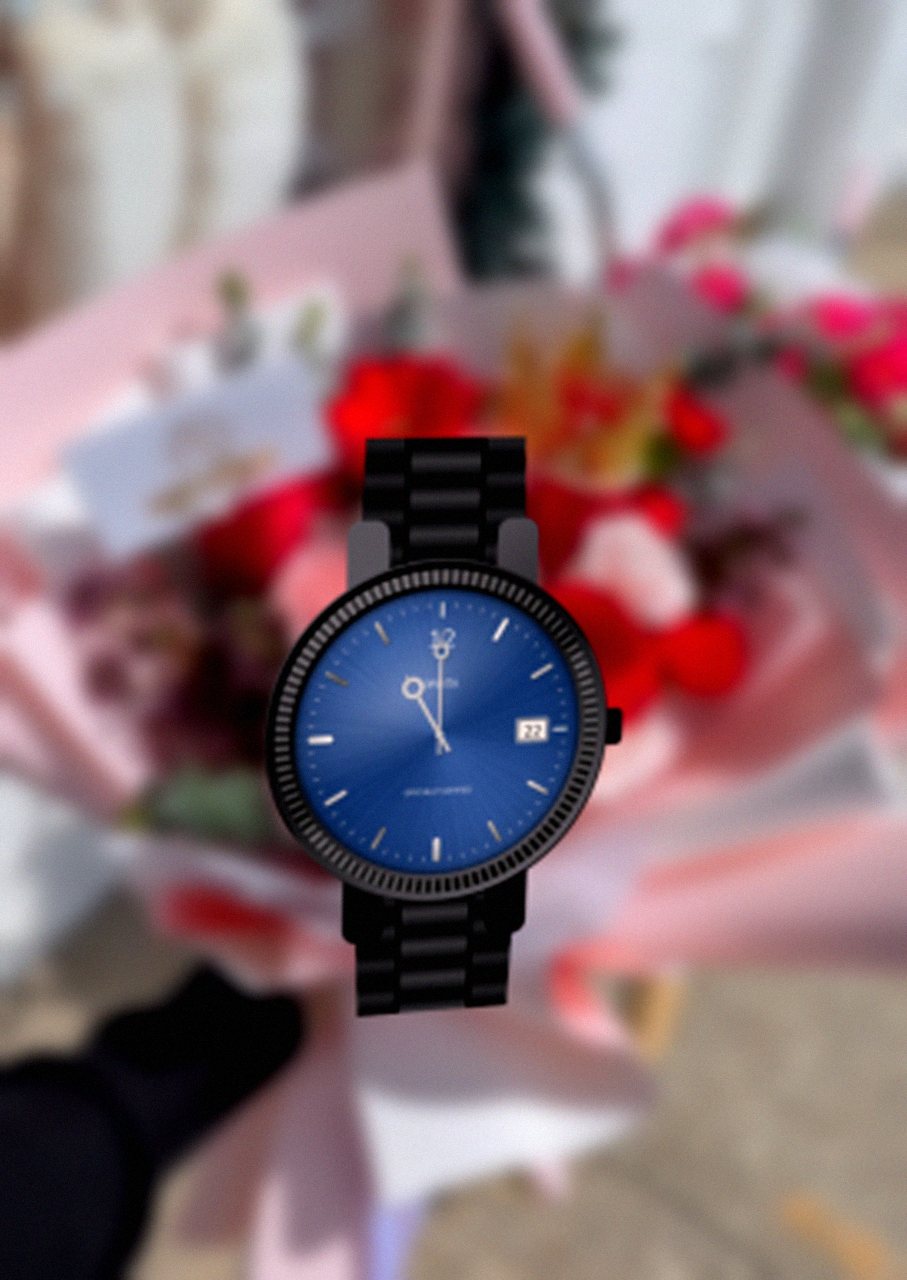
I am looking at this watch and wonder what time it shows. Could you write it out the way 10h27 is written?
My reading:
11h00
